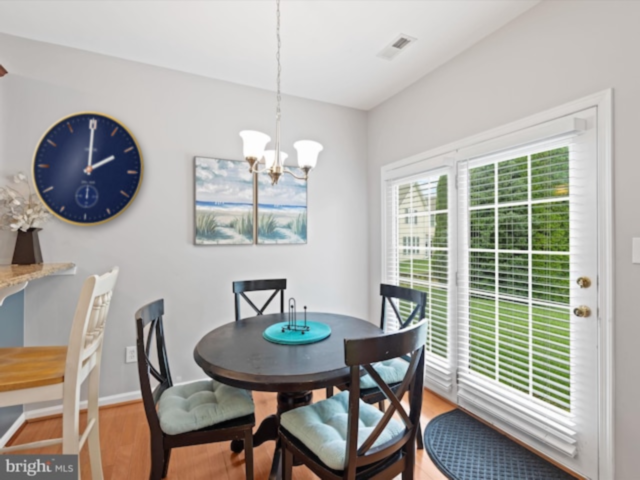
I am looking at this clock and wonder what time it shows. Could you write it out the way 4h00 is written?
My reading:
2h00
